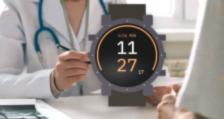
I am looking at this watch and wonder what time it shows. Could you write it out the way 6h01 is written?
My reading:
11h27
